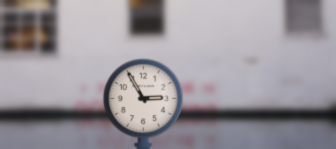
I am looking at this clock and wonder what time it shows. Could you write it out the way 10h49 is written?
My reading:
2h55
